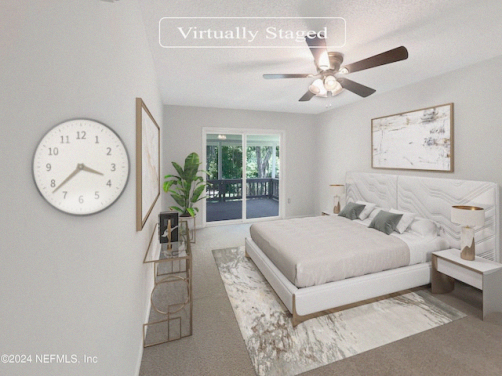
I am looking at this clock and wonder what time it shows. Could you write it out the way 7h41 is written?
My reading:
3h38
